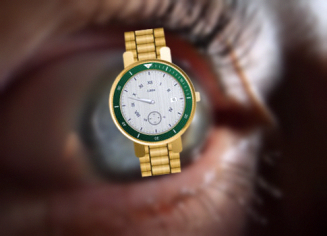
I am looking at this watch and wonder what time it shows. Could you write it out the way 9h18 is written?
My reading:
9h48
